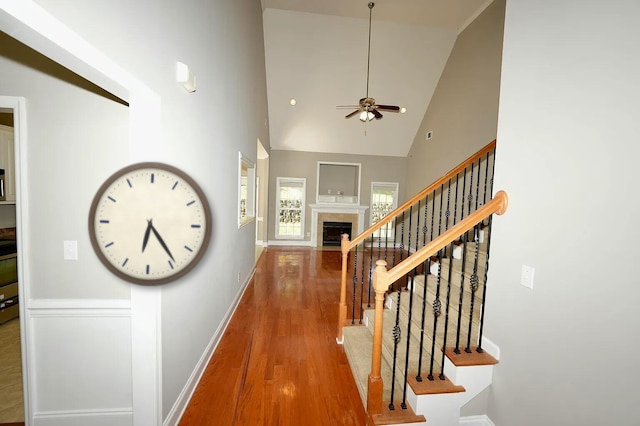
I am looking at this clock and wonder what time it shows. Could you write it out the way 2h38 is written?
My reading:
6h24
